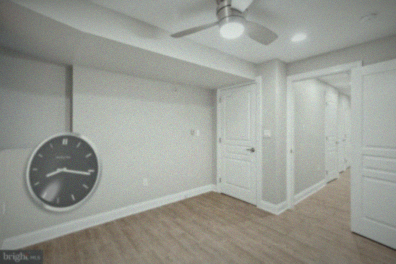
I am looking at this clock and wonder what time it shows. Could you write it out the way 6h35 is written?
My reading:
8h16
